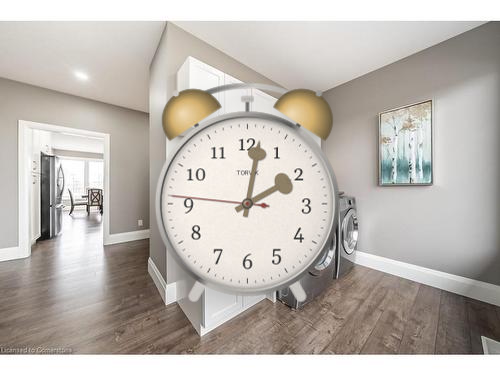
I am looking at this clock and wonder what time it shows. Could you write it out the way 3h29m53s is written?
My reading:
2h01m46s
